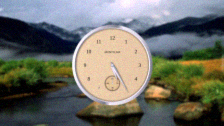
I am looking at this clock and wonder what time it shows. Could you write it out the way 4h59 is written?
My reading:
5h25
